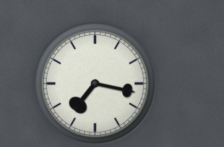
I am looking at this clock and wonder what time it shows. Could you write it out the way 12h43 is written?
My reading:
7h17
